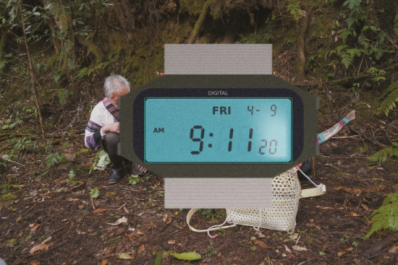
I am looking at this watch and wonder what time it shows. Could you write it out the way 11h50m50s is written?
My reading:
9h11m20s
